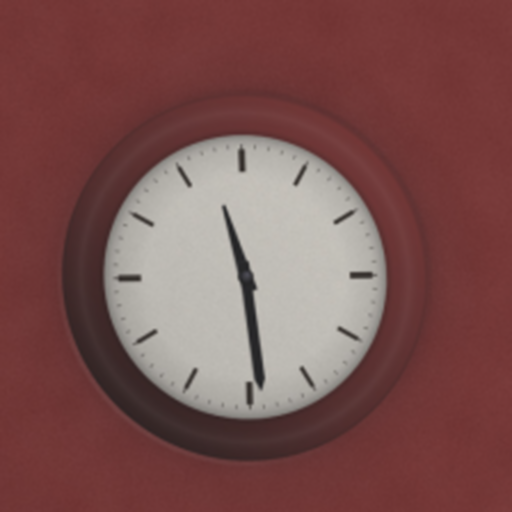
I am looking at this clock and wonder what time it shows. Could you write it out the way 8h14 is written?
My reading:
11h29
